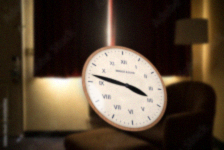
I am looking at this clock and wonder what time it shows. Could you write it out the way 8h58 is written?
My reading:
3h47
